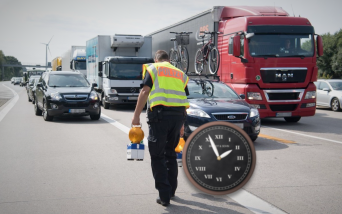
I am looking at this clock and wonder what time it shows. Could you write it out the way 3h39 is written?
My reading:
1h56
